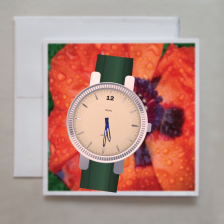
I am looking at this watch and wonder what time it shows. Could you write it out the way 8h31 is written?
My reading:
5h30
